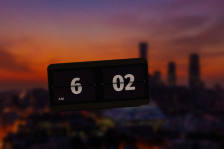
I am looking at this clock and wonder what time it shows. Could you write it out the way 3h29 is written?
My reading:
6h02
